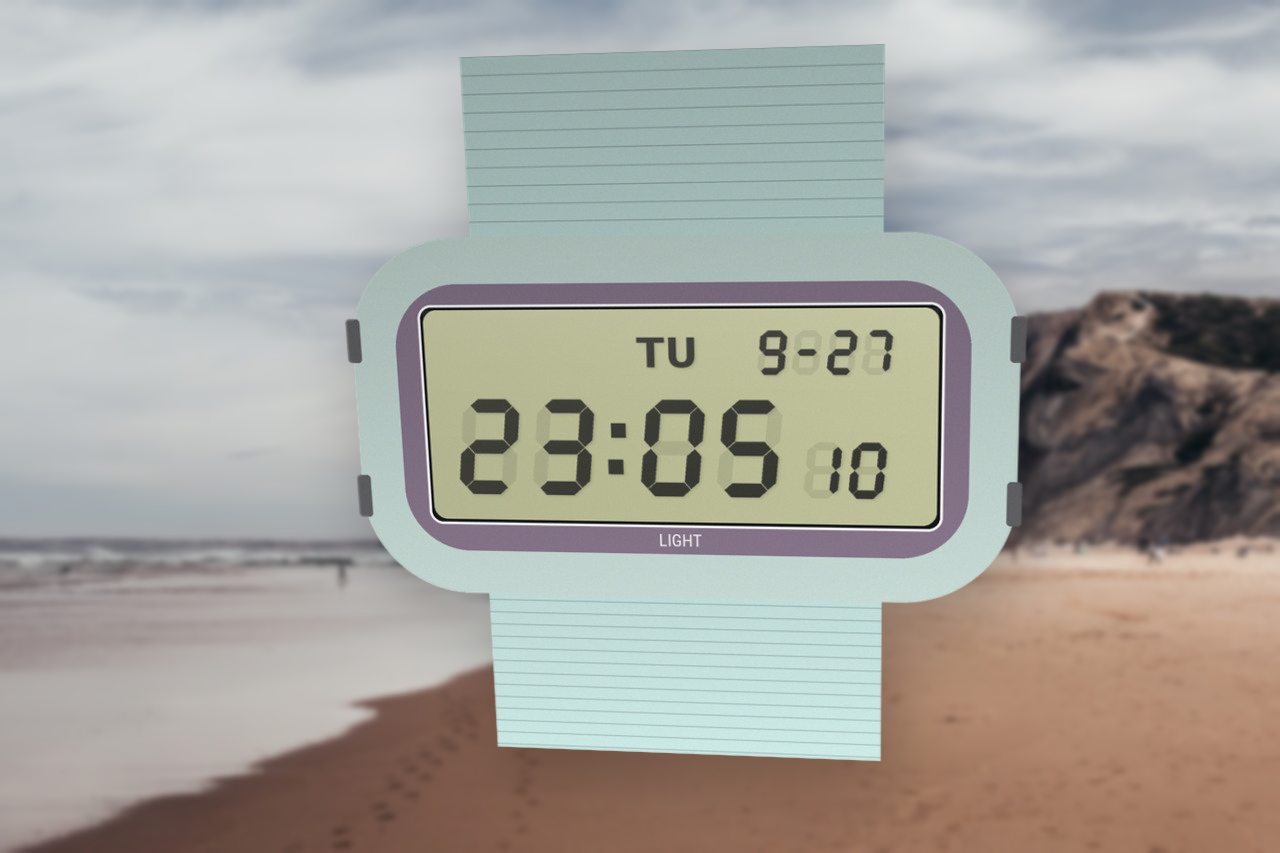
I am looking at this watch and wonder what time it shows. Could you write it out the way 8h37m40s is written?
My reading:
23h05m10s
